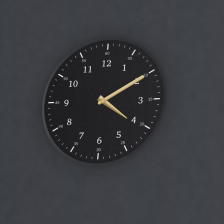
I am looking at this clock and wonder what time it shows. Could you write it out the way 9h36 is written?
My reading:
4h10
